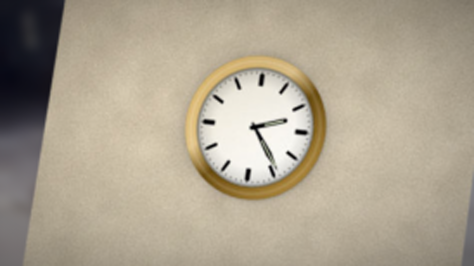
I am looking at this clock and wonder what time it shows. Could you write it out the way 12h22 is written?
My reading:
2h24
